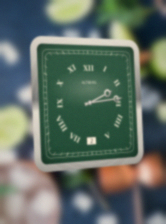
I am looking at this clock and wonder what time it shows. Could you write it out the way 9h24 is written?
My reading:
2h14
